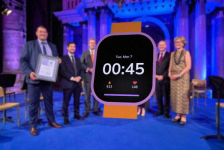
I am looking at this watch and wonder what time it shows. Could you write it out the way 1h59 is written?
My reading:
0h45
